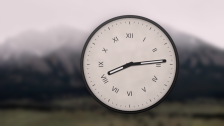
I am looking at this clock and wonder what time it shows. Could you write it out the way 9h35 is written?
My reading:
8h14
